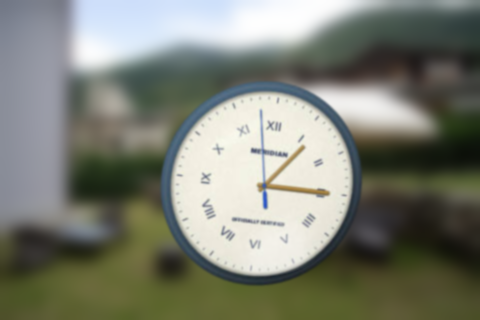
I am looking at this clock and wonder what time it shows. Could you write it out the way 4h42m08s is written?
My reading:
1h14m58s
